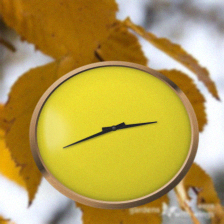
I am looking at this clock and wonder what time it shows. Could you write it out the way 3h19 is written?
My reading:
2h41
